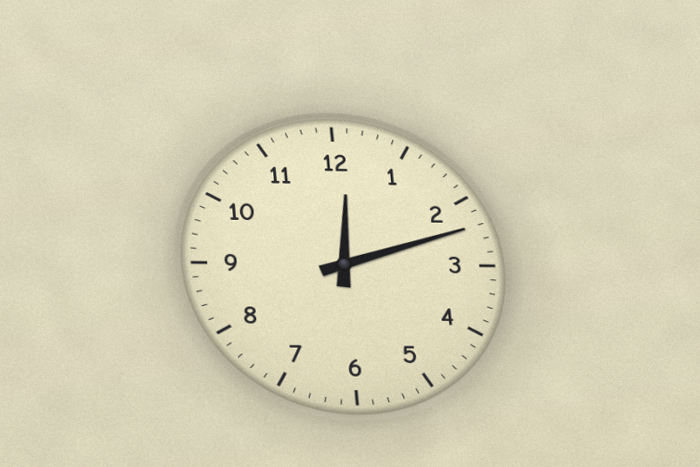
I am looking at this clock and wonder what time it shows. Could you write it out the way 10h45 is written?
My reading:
12h12
